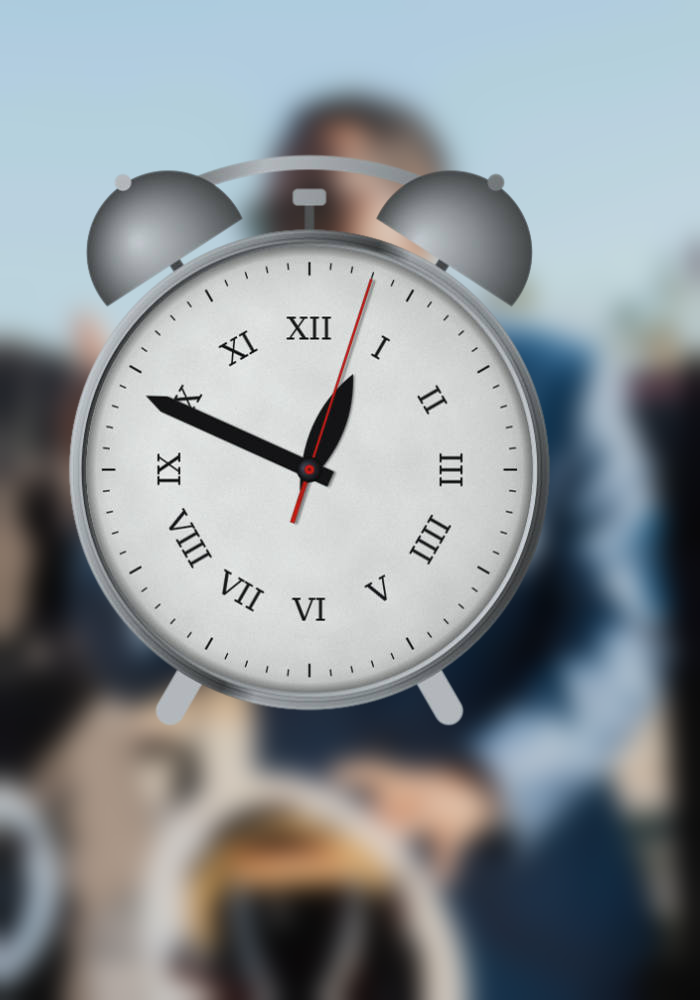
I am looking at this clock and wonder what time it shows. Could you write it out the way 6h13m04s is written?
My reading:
12h49m03s
